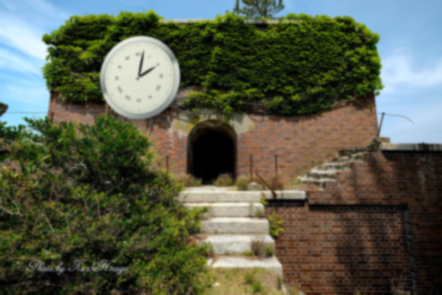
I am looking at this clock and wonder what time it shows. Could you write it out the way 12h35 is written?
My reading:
2h02
